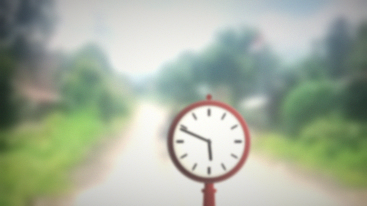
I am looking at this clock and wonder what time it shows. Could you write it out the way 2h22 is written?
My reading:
5h49
